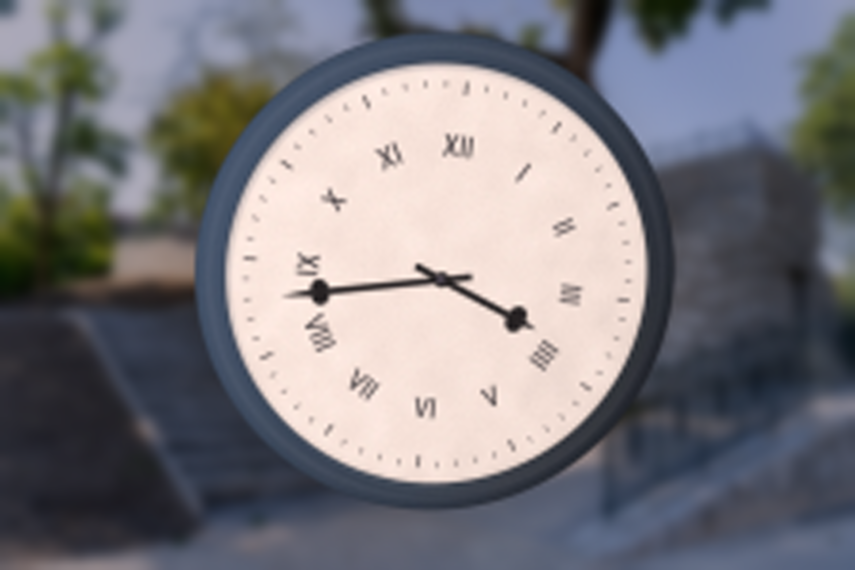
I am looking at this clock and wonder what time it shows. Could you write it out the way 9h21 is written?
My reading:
3h43
